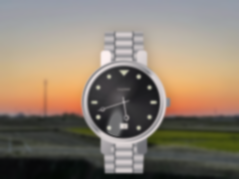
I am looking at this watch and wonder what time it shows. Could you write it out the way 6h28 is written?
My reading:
5h42
